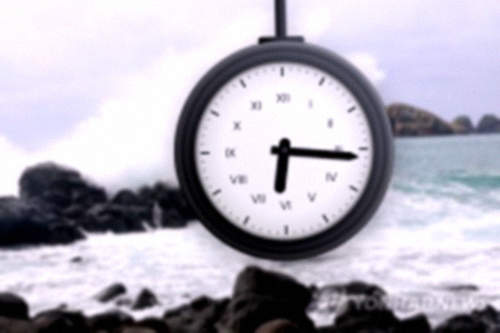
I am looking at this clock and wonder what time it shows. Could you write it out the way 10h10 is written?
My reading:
6h16
